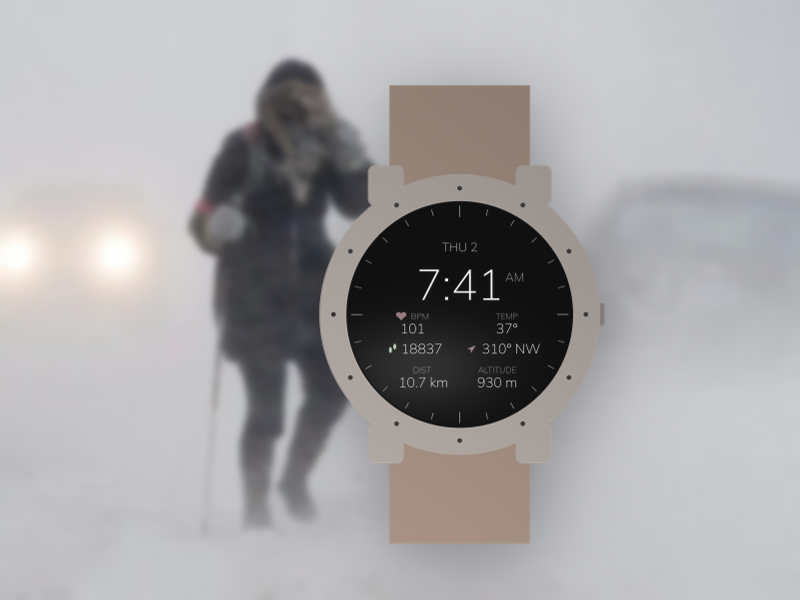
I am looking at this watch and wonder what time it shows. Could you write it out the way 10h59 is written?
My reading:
7h41
